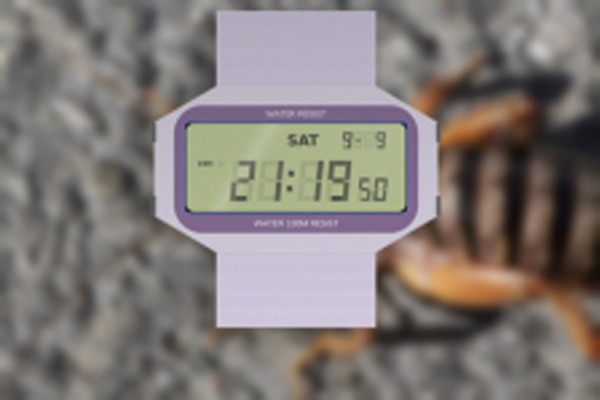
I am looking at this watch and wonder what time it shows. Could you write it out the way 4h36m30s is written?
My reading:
21h19m50s
